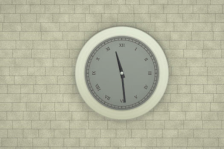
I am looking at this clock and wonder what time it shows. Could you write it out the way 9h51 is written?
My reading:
11h29
